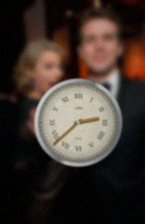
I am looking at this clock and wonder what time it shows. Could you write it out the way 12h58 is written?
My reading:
2h38
